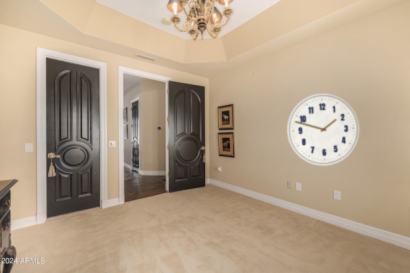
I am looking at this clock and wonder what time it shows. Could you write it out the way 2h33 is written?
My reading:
1h48
